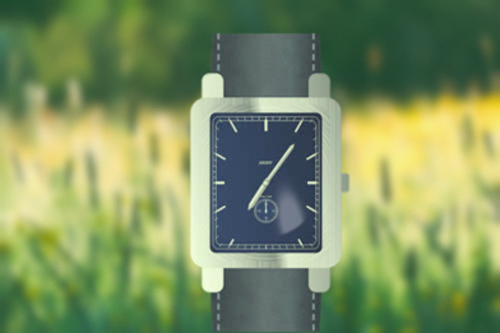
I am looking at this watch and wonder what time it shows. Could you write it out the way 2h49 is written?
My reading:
7h06
